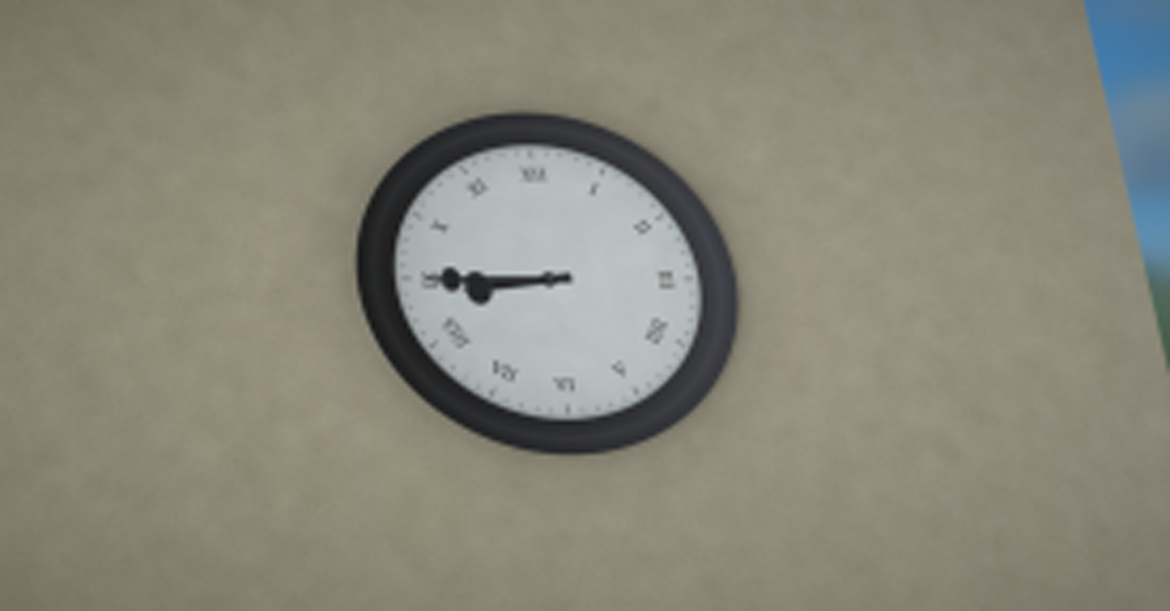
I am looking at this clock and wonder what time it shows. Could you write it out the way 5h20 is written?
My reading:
8h45
